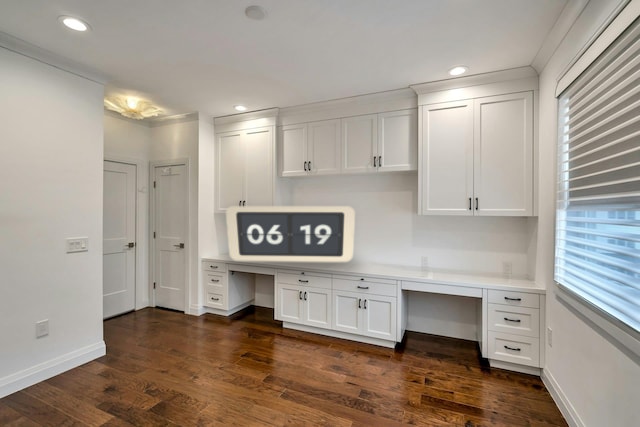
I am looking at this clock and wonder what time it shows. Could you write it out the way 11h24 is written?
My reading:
6h19
